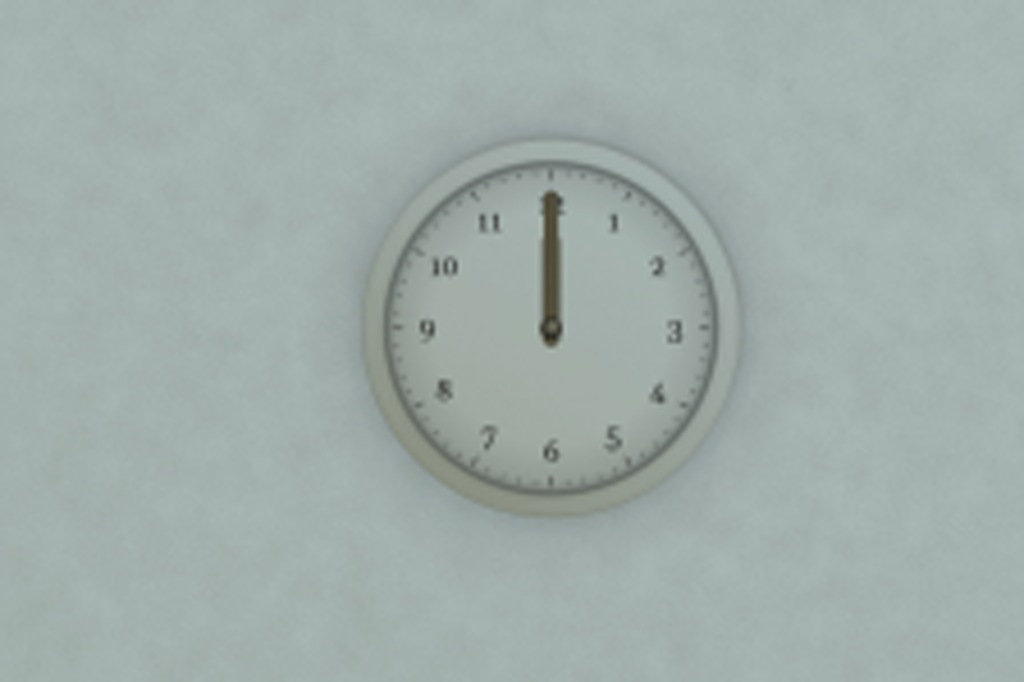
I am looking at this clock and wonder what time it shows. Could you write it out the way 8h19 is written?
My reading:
12h00
